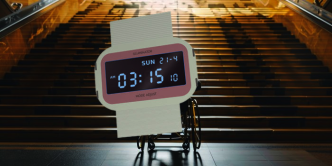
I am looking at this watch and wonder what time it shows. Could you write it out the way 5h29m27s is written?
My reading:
3h15m10s
